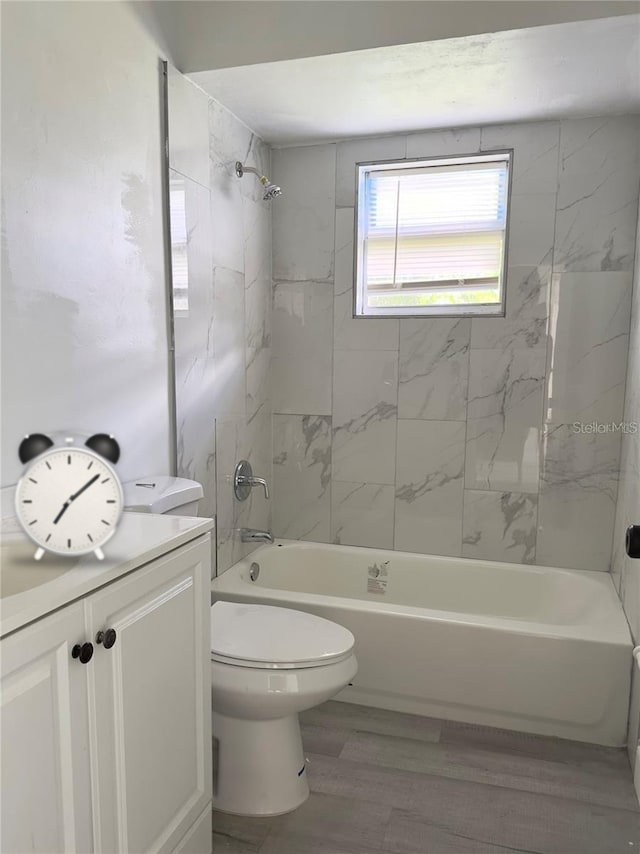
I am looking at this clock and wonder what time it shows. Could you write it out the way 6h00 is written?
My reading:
7h08
